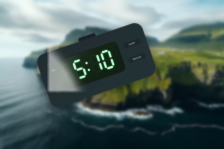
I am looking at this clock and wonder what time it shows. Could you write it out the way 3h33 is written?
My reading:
5h10
